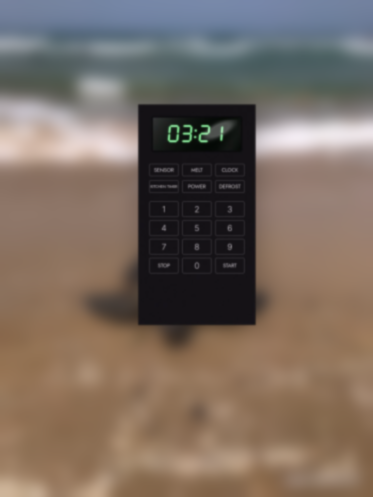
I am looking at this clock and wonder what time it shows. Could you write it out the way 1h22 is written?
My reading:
3h21
